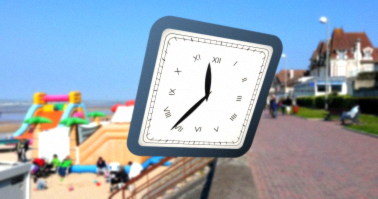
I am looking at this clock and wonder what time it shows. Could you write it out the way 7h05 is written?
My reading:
11h36
